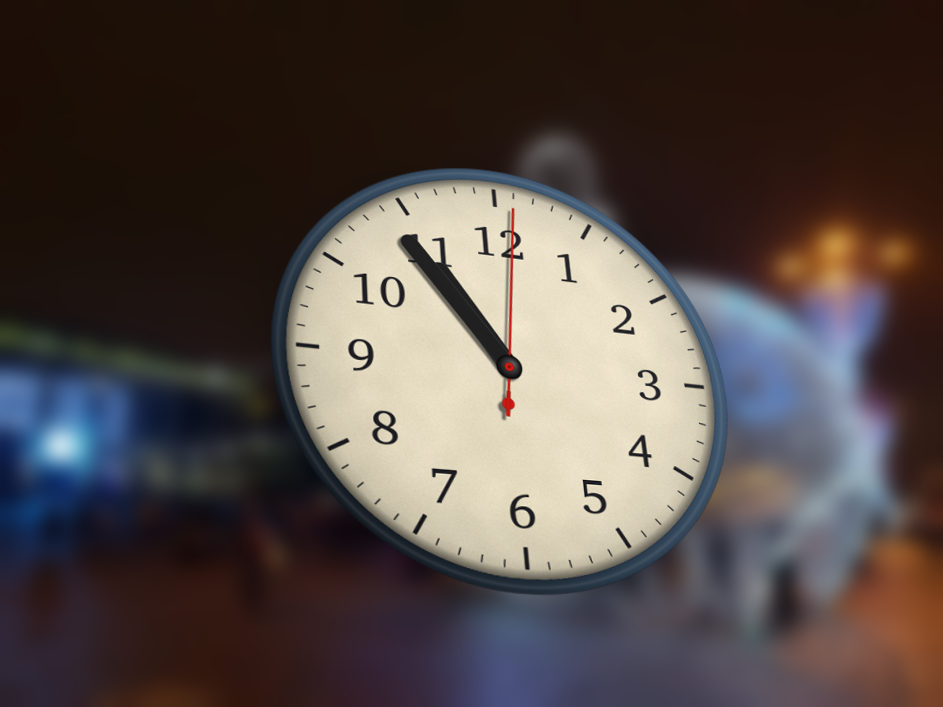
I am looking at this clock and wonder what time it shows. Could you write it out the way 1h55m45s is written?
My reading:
10h54m01s
